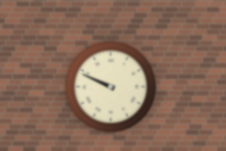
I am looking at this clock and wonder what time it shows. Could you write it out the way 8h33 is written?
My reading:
9h49
